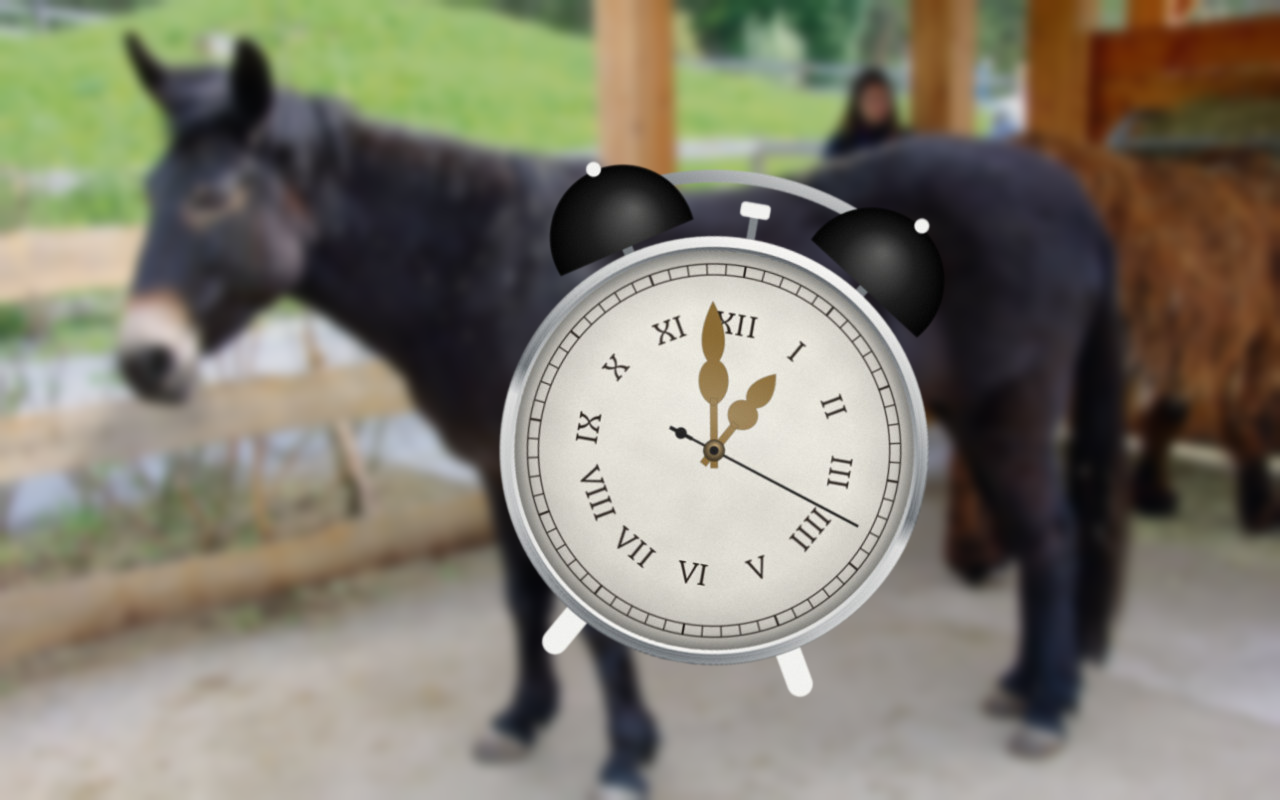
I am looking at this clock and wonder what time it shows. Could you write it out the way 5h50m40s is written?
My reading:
12h58m18s
